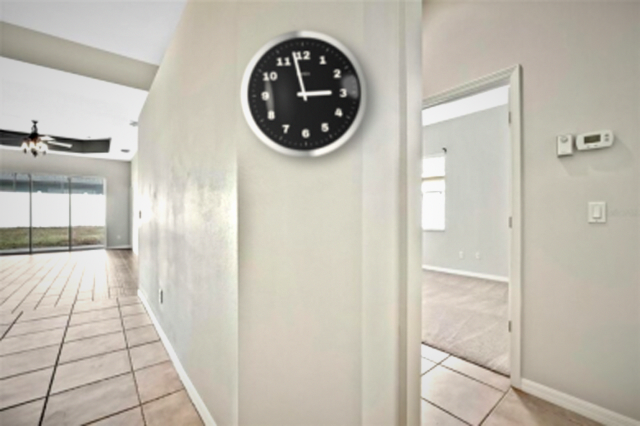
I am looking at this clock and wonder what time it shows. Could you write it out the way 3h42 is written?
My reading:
2h58
